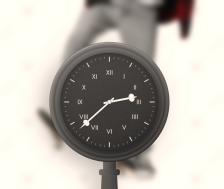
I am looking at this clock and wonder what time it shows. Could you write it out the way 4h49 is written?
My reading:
2h38
